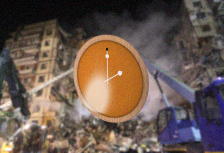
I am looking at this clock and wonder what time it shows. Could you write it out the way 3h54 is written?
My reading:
2h00
